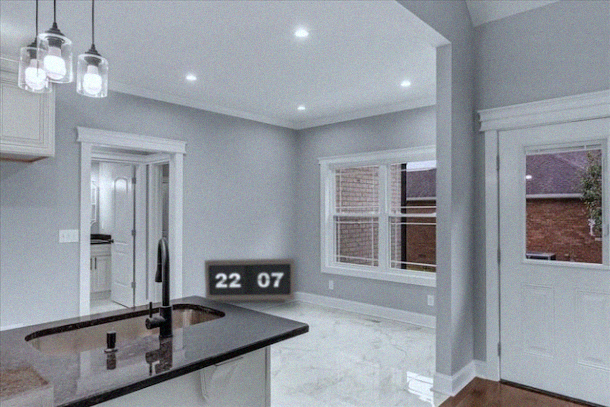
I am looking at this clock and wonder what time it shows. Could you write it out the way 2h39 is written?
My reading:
22h07
